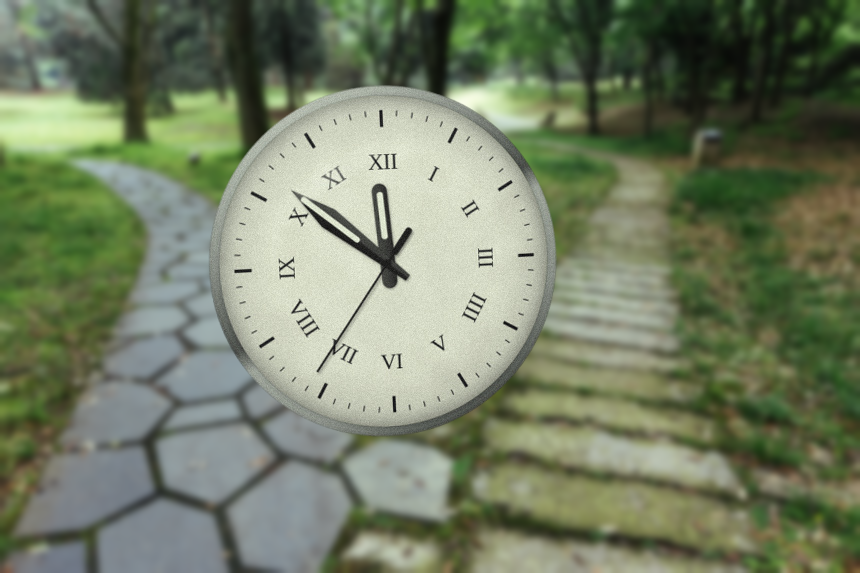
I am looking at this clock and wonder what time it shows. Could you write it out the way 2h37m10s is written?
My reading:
11h51m36s
